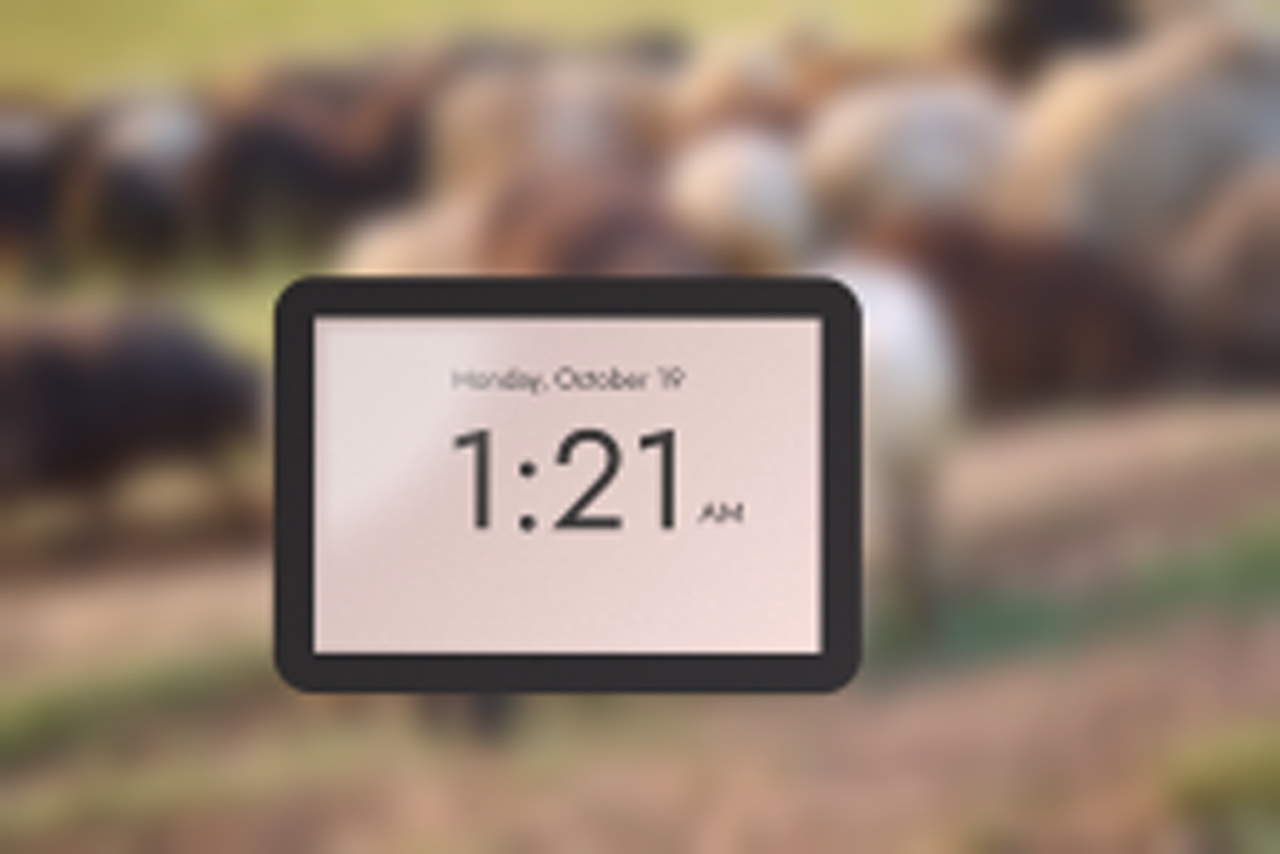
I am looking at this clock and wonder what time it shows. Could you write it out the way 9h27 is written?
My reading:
1h21
